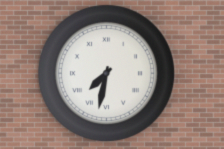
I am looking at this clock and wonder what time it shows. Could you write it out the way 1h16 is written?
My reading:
7h32
